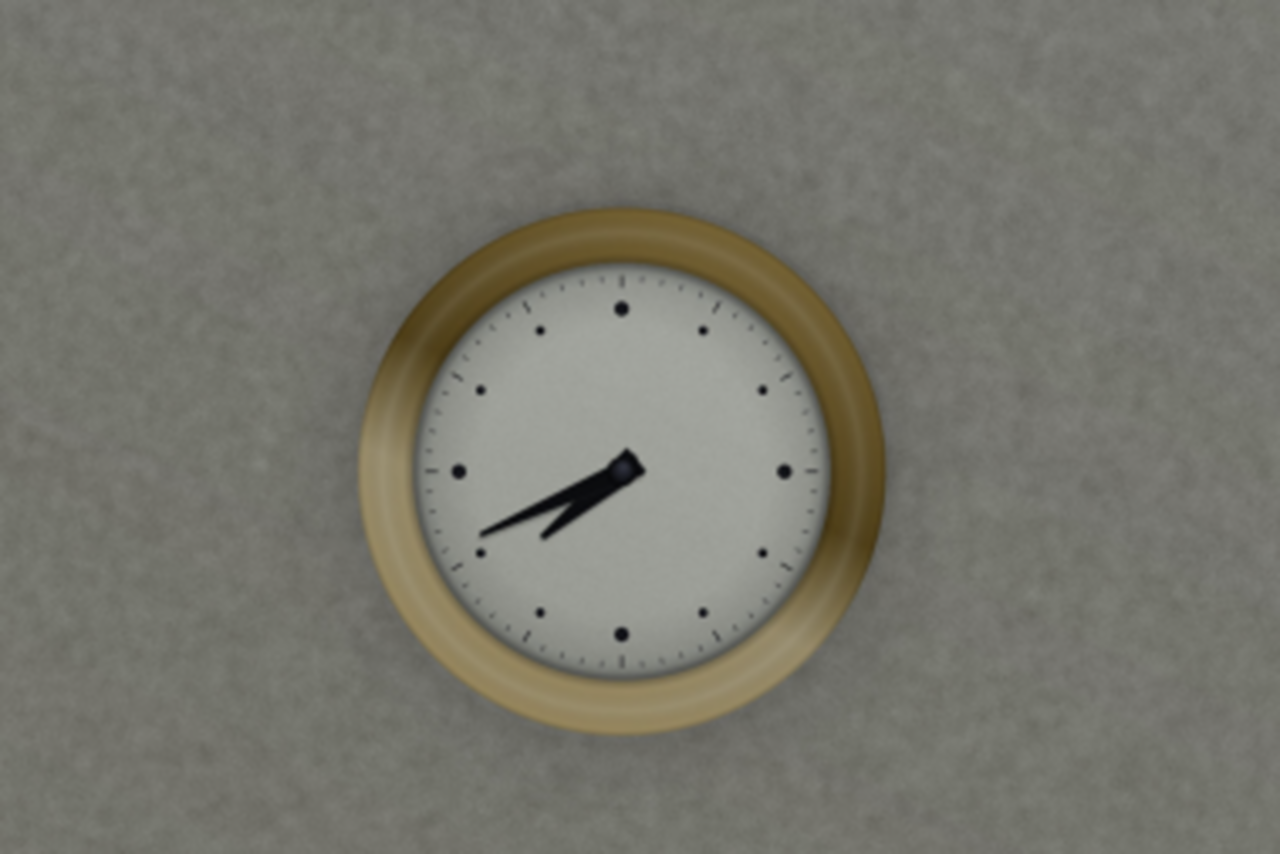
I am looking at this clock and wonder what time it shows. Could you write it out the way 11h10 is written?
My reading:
7h41
